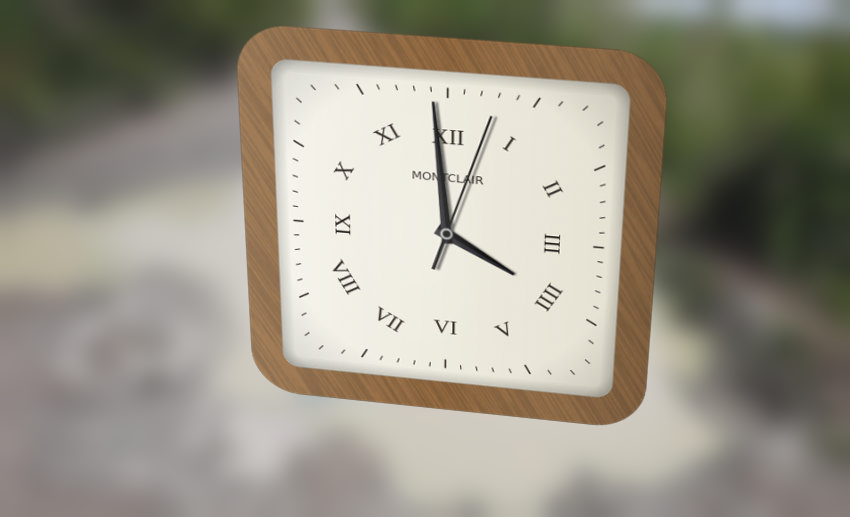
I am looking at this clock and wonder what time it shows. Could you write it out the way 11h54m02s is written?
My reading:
3h59m03s
